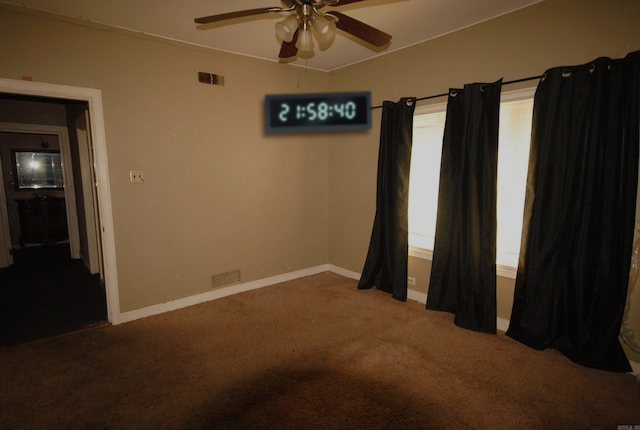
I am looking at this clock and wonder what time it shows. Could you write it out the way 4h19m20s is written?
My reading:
21h58m40s
